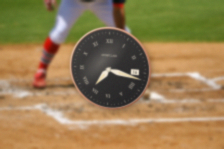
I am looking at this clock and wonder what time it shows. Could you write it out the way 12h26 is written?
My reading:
7h17
